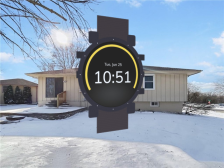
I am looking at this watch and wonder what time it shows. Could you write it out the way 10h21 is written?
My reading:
10h51
